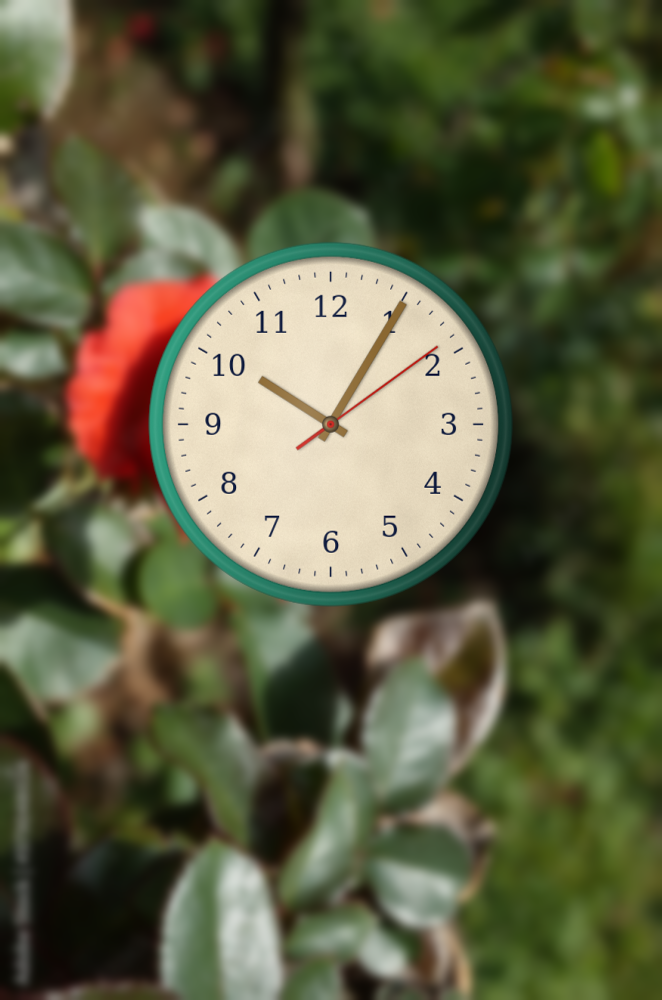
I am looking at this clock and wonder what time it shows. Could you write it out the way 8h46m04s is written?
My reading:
10h05m09s
